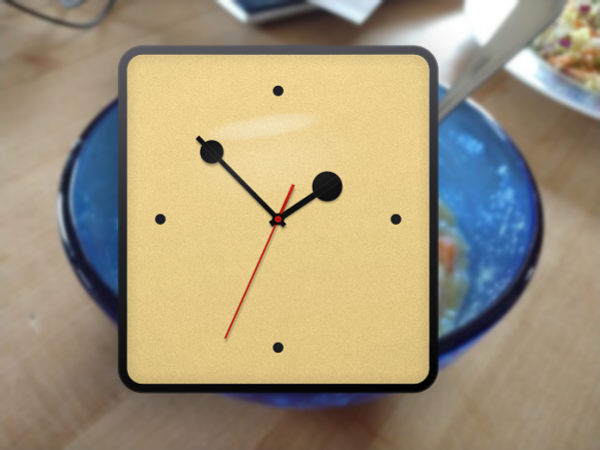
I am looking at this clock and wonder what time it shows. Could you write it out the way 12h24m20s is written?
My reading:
1h52m34s
